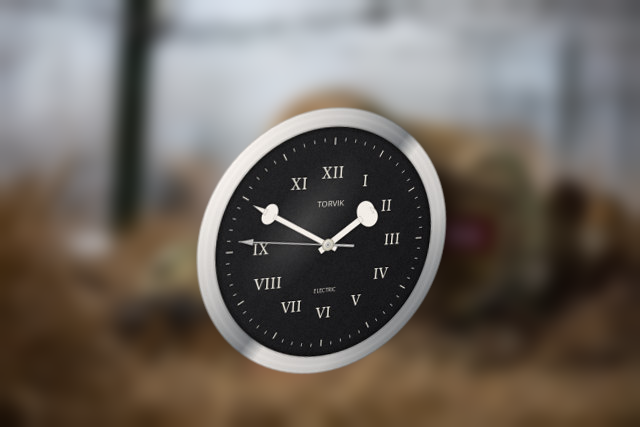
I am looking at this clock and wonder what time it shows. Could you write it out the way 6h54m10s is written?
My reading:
1h49m46s
